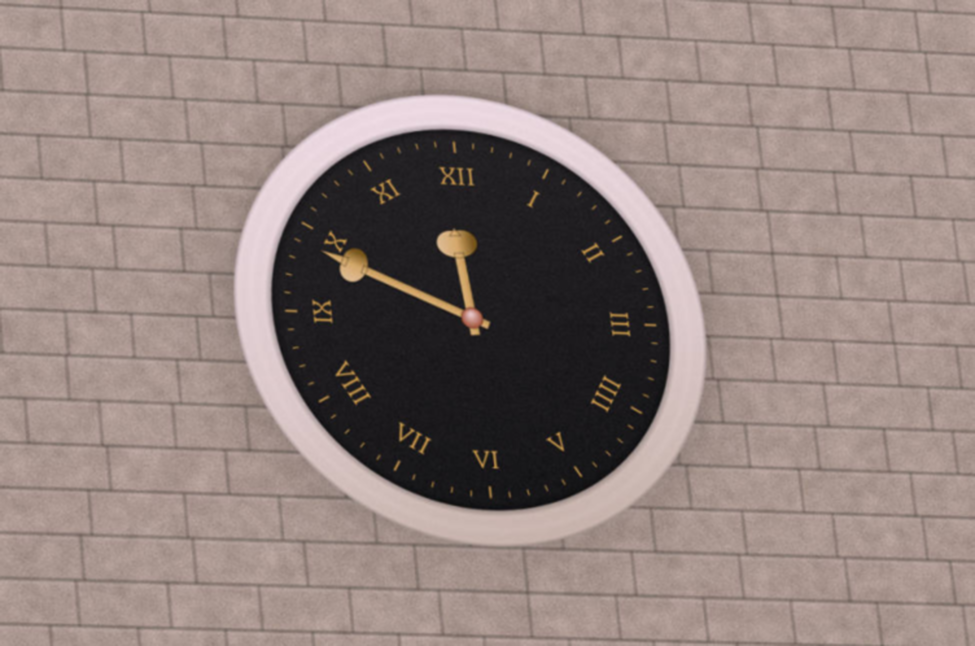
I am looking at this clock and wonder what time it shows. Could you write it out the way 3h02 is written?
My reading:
11h49
